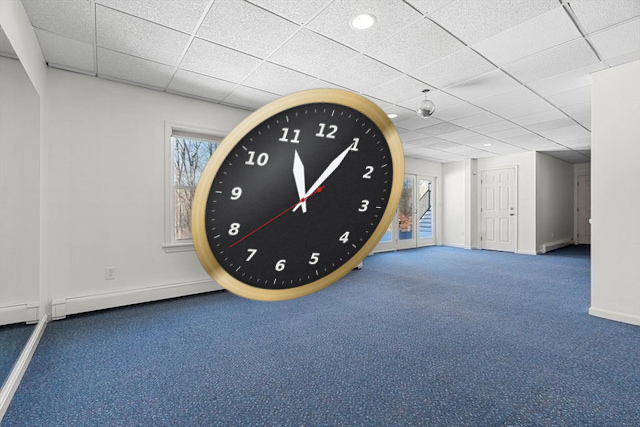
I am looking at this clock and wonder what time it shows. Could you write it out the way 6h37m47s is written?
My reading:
11h04m38s
